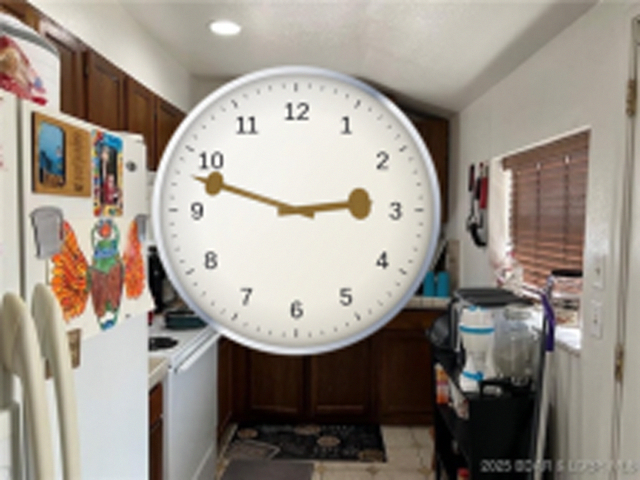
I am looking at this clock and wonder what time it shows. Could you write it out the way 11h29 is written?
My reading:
2h48
